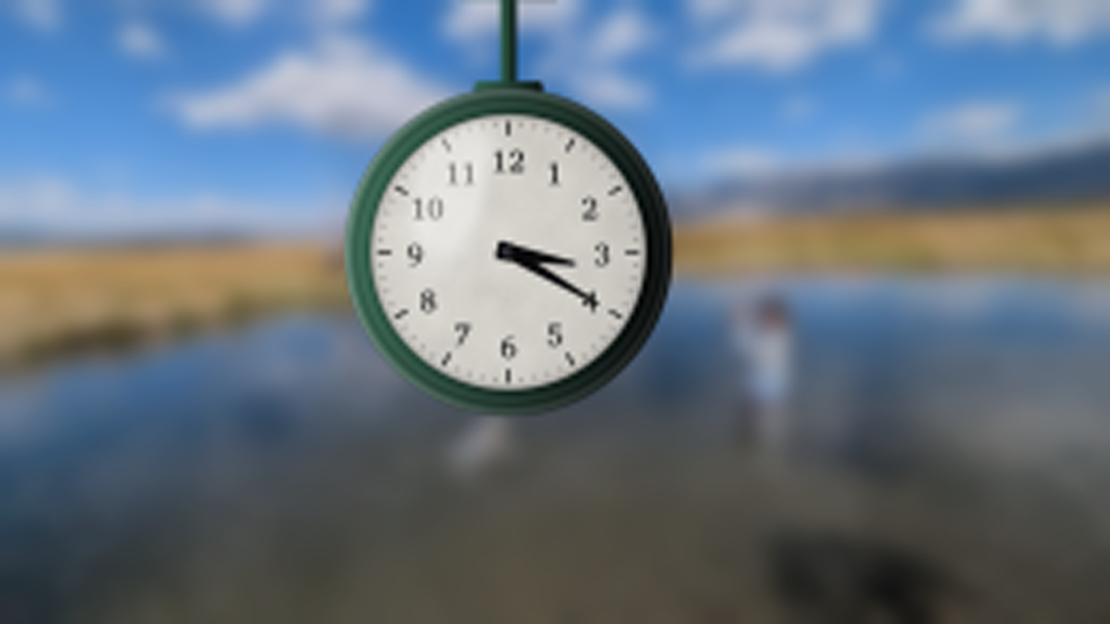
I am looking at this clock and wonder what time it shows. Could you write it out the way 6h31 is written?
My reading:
3h20
